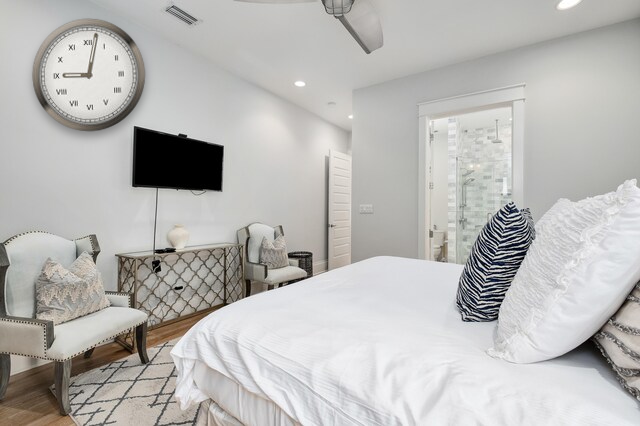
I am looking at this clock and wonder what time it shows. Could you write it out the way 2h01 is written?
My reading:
9h02
